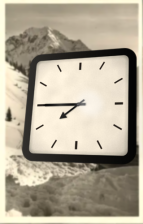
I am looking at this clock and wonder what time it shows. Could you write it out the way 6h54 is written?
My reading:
7h45
